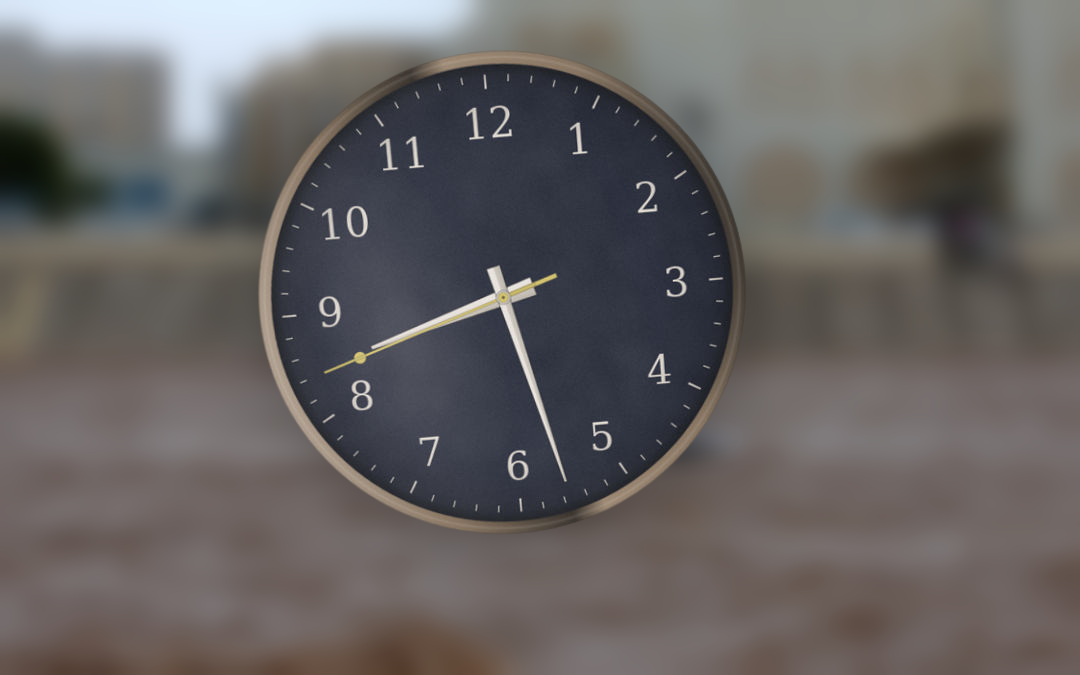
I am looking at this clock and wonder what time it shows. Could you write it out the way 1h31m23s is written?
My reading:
8h27m42s
